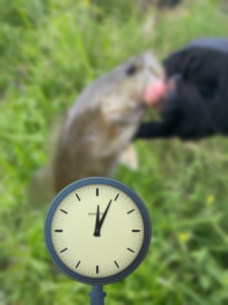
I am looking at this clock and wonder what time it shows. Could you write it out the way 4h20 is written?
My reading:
12h04
